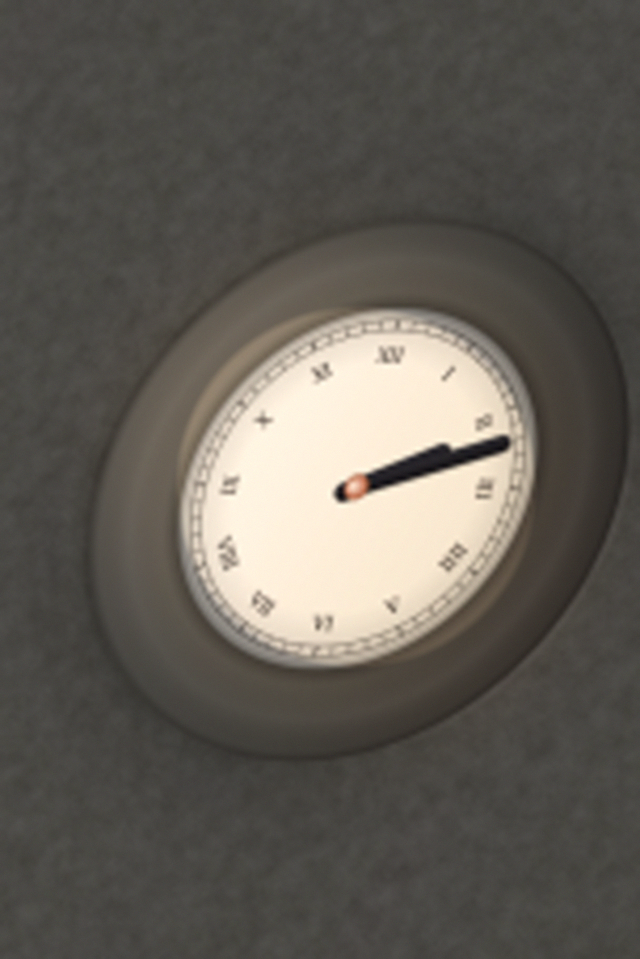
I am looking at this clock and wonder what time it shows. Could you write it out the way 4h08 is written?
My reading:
2h12
